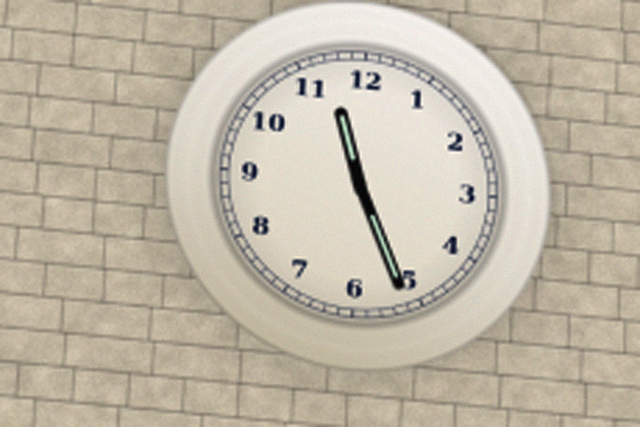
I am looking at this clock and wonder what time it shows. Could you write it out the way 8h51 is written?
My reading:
11h26
